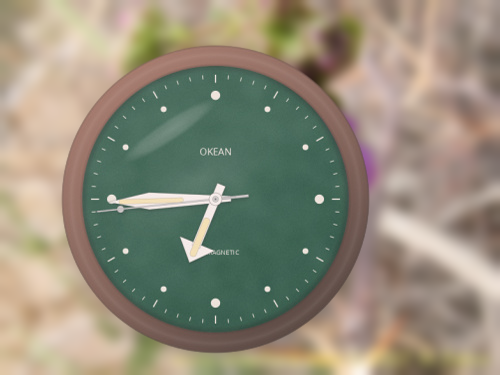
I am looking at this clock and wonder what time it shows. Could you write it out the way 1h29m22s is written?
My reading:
6h44m44s
